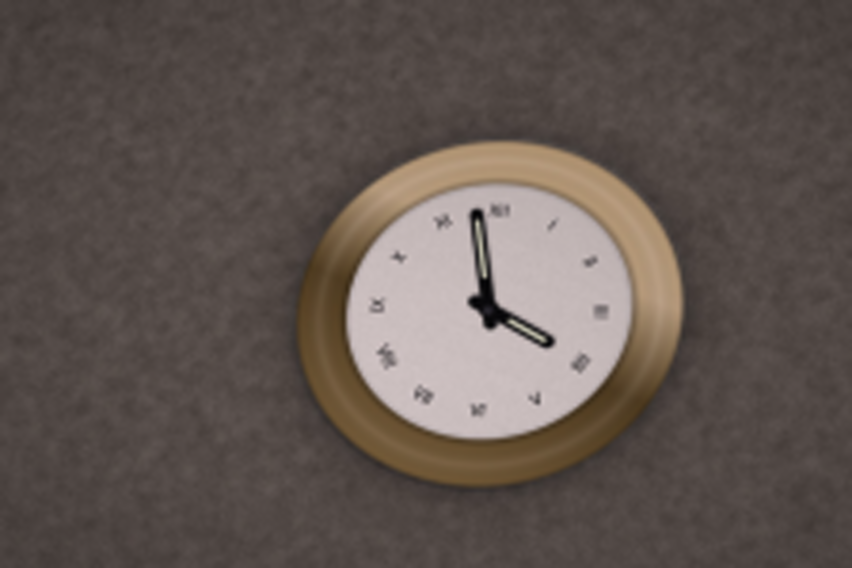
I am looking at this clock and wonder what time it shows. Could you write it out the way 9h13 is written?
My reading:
3h58
